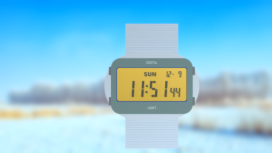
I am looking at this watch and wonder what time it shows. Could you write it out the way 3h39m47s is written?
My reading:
11h51m44s
